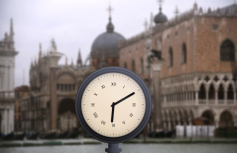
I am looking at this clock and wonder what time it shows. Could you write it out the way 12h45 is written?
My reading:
6h10
